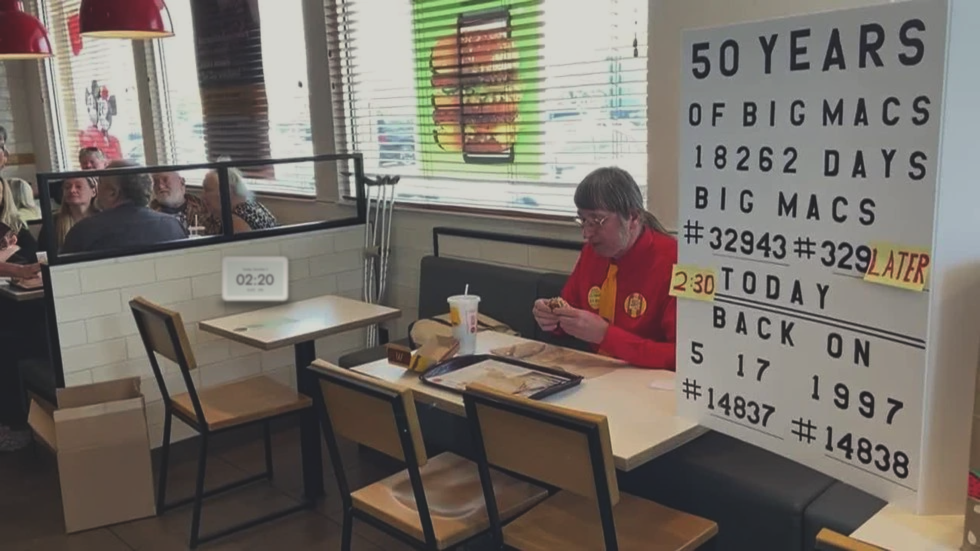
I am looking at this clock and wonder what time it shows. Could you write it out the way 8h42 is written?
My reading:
2h20
